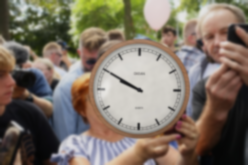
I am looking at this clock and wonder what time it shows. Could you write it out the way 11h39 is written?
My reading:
9h50
